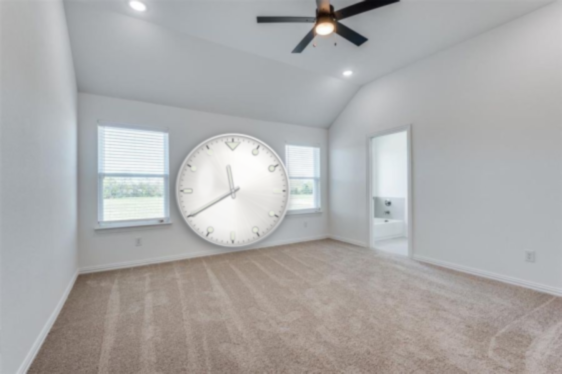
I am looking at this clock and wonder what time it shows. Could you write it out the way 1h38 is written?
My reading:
11h40
